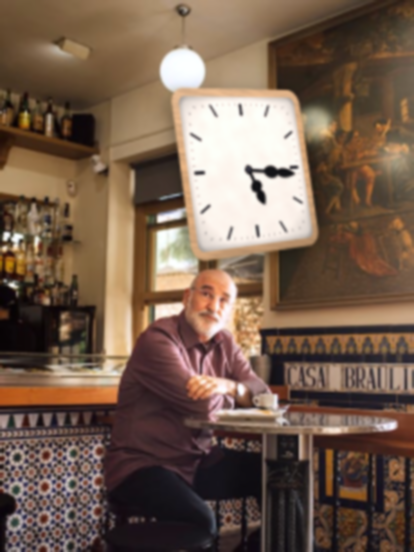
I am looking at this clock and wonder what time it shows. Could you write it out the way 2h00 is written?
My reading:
5h16
